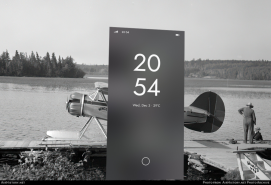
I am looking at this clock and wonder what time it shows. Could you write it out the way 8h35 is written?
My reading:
20h54
